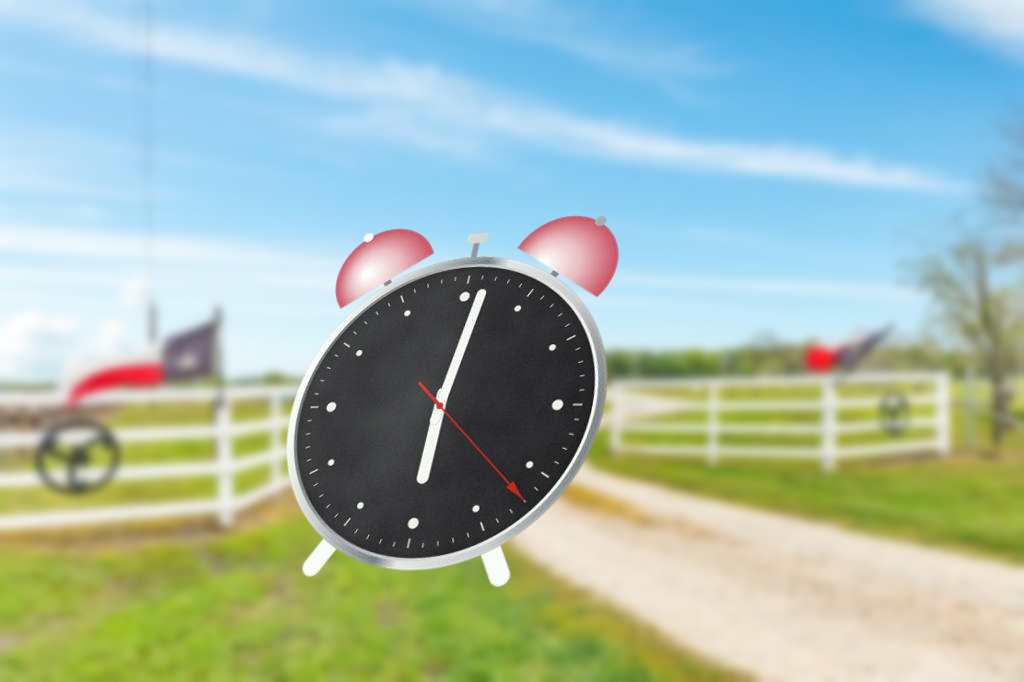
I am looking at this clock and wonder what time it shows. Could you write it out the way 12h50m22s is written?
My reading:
6h01m22s
